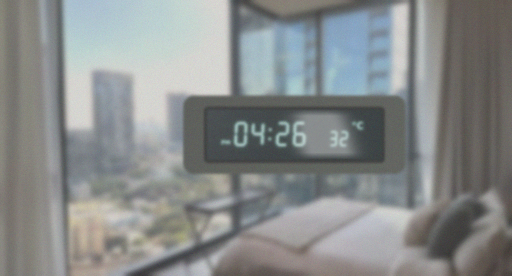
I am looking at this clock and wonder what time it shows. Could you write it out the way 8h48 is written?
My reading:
4h26
